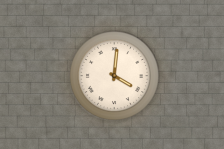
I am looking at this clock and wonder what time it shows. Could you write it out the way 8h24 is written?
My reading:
4h01
